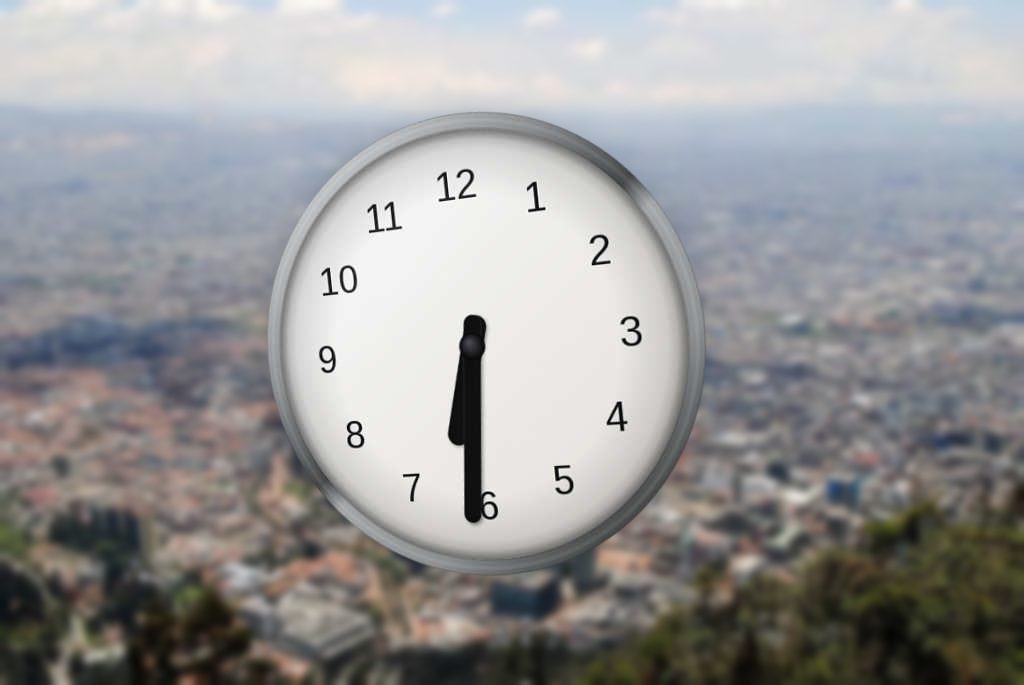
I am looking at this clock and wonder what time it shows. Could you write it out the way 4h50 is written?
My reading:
6h31
